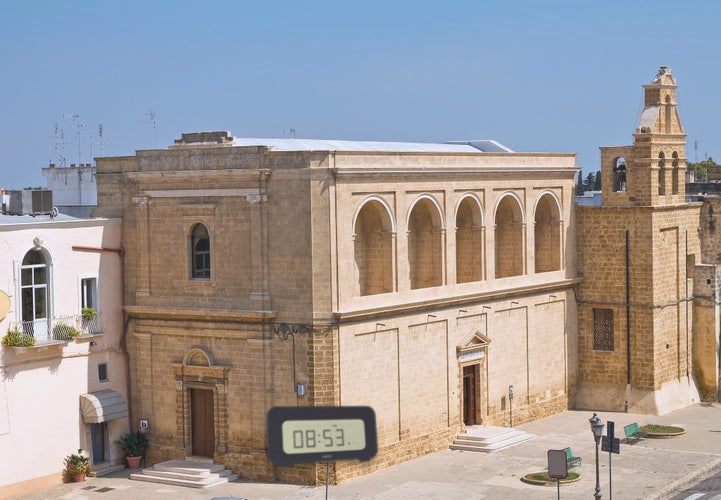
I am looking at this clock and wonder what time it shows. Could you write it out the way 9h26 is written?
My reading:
8h53
